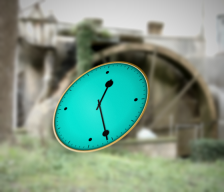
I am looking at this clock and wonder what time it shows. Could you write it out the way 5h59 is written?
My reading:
12h26
